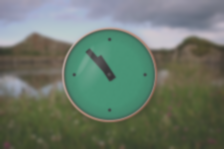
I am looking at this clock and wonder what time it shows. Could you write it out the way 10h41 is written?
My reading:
10h53
